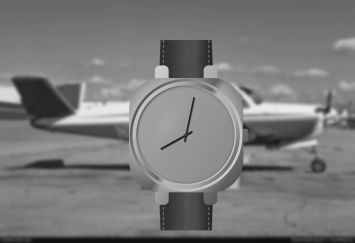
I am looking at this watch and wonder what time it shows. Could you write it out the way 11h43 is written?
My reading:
8h02
